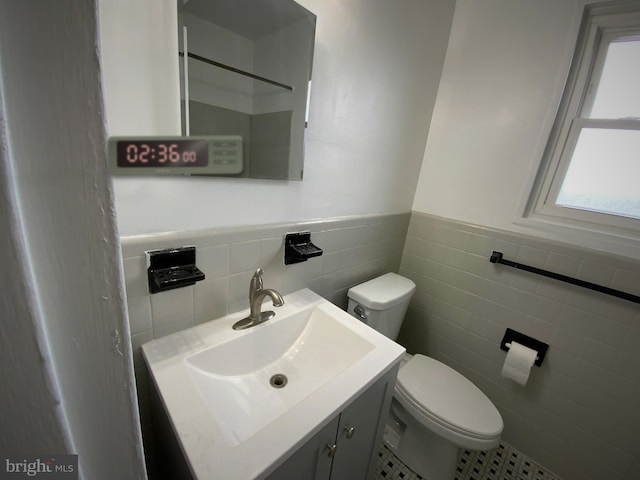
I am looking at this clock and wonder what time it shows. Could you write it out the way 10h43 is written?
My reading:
2h36
